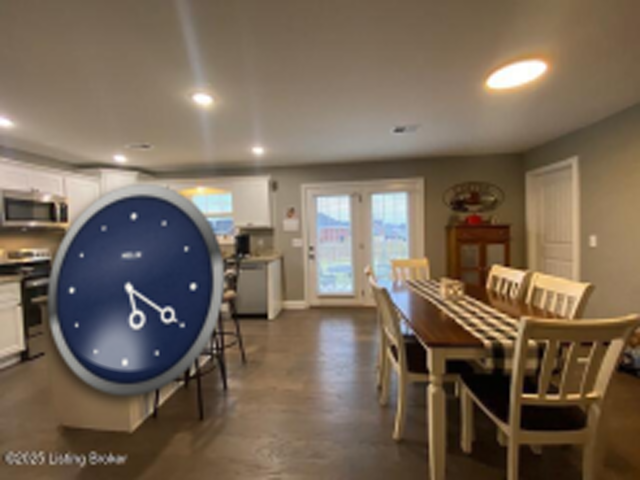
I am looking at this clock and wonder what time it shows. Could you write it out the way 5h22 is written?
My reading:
5h20
